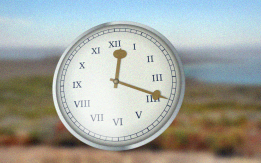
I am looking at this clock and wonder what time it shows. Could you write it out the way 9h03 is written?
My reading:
12h19
